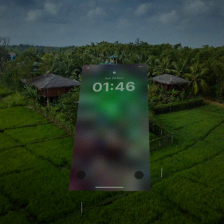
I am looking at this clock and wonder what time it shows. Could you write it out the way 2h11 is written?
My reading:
1h46
